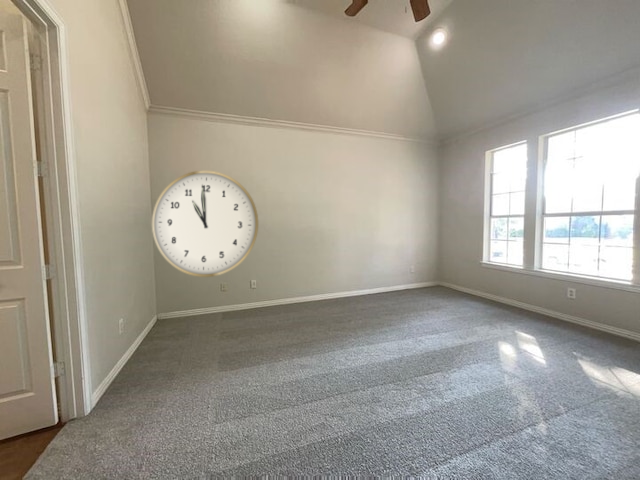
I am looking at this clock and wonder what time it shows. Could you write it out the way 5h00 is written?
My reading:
10h59
